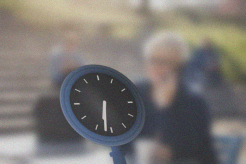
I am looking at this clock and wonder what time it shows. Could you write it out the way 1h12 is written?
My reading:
6h32
